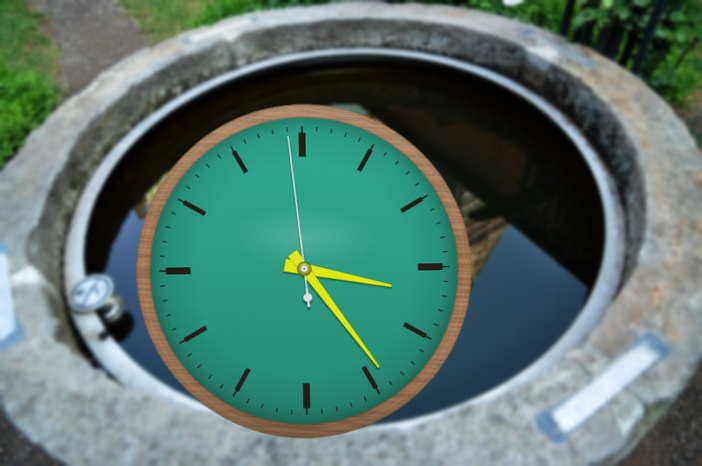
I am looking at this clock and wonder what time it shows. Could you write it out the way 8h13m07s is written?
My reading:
3h23m59s
